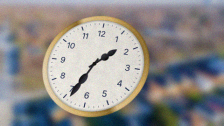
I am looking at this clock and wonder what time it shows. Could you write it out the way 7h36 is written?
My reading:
1h34
